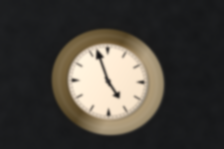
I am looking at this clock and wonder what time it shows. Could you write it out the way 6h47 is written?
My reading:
4h57
